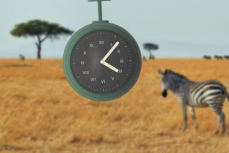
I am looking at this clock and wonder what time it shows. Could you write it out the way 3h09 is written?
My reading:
4h07
